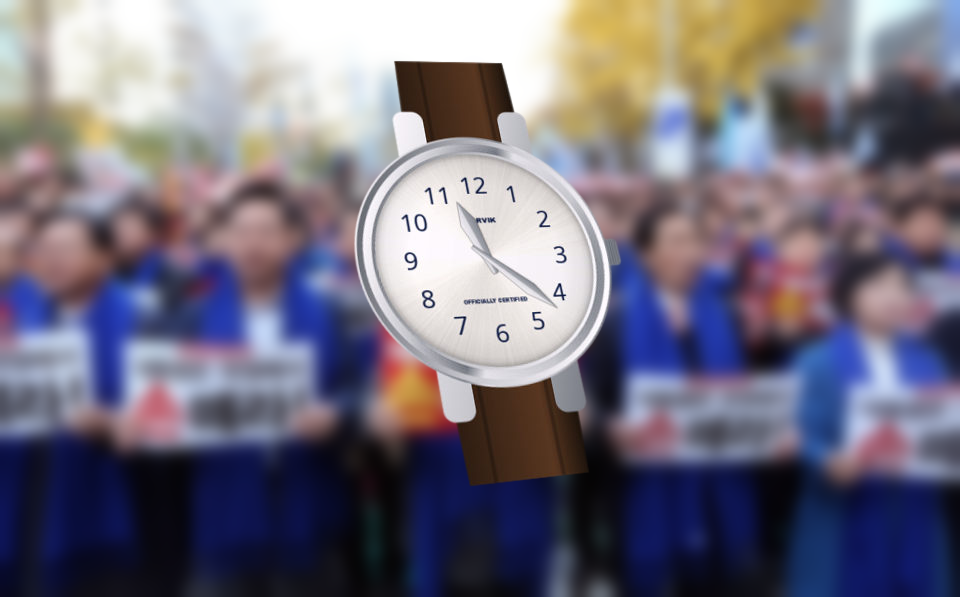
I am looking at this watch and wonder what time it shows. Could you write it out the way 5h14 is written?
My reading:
11h22
